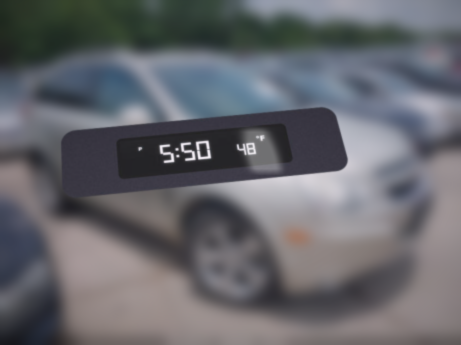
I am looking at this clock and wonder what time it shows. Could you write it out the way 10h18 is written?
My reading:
5h50
